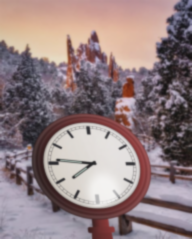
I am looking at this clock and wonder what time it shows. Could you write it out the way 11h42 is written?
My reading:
7h46
